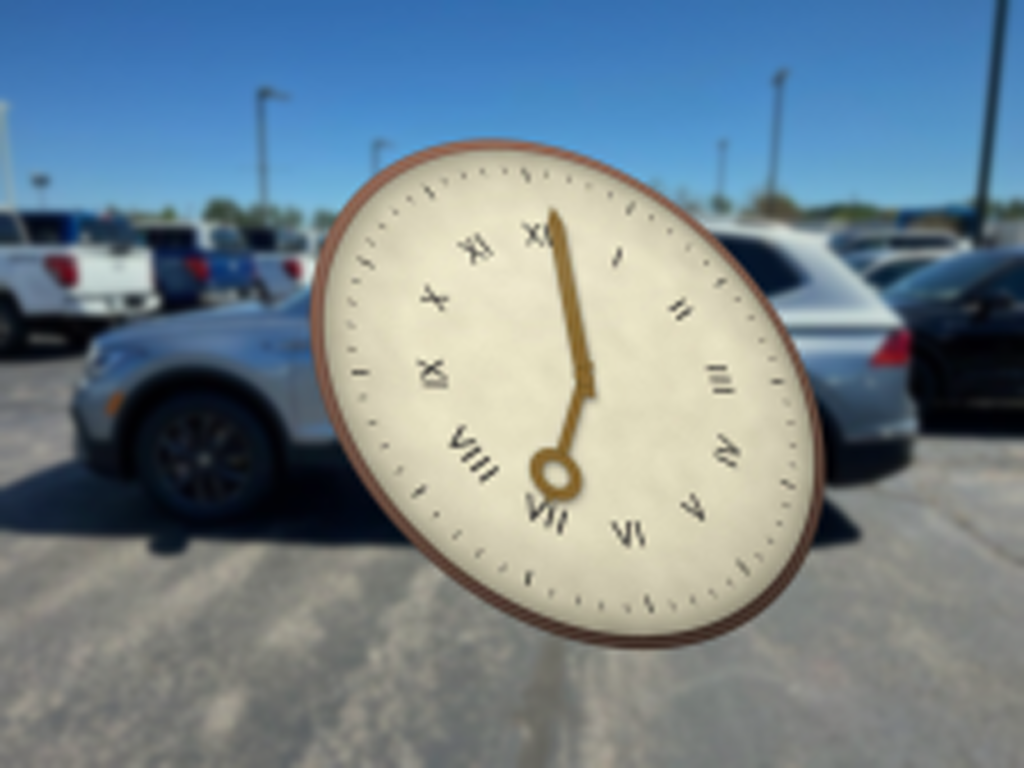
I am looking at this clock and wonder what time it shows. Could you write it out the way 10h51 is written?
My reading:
7h01
